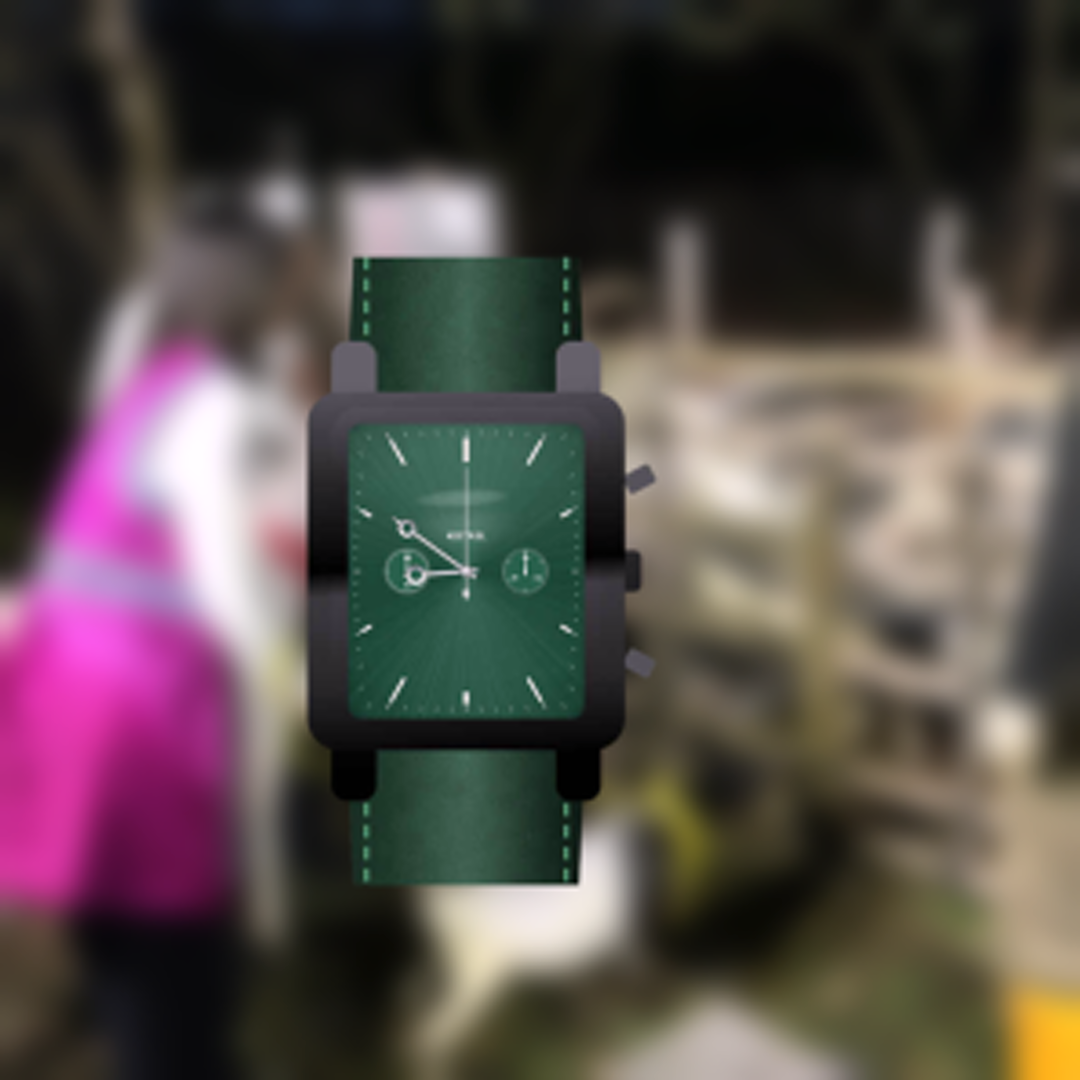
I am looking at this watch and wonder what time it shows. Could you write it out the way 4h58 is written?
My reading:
8h51
